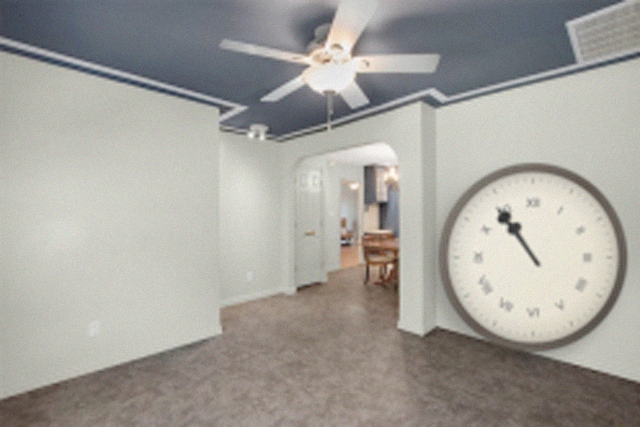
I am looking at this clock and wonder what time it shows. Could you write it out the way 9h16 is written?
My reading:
10h54
